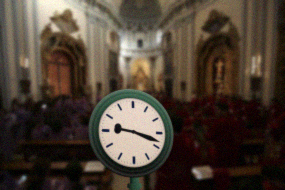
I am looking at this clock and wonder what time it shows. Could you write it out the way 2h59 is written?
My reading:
9h18
